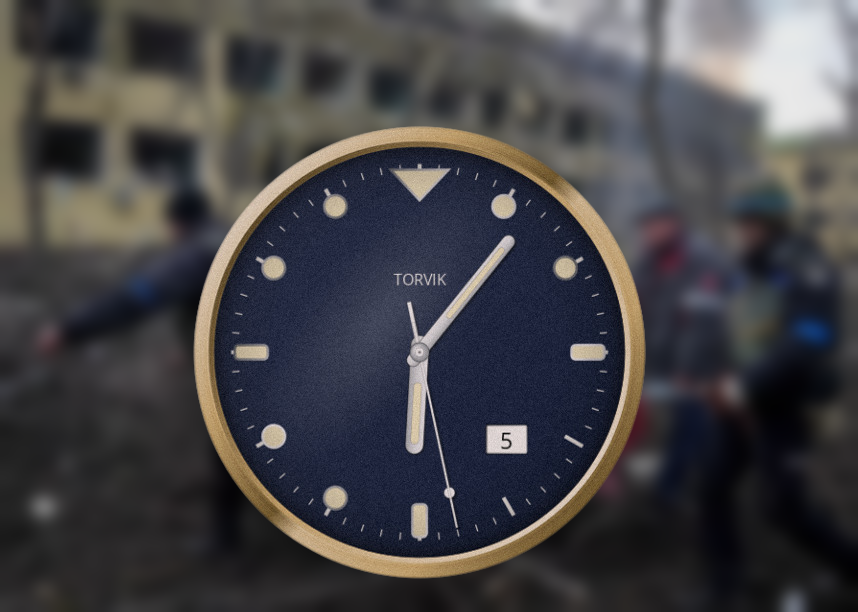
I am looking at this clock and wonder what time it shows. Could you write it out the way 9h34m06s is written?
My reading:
6h06m28s
